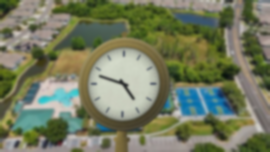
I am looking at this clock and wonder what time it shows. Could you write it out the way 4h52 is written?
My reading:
4h48
